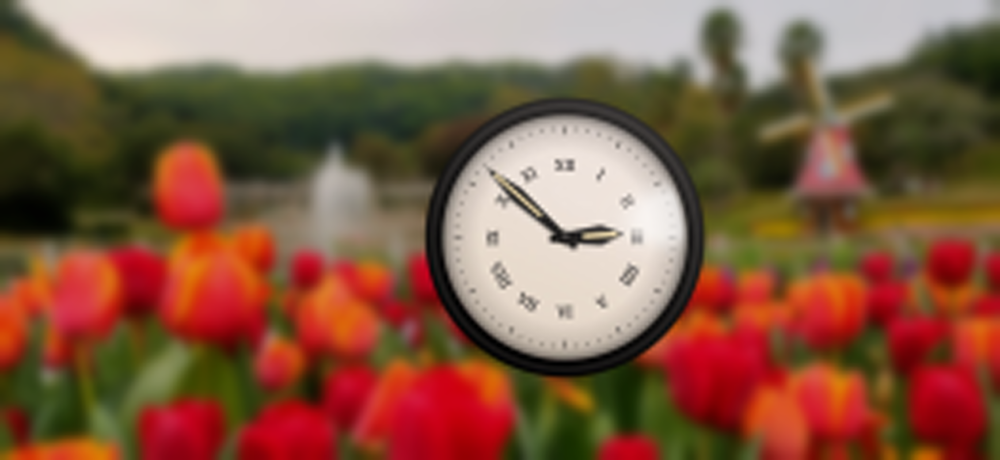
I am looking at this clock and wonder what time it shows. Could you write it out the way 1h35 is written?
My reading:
2h52
